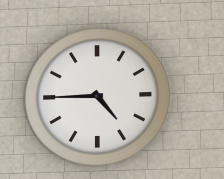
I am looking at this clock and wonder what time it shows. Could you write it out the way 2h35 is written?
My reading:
4h45
